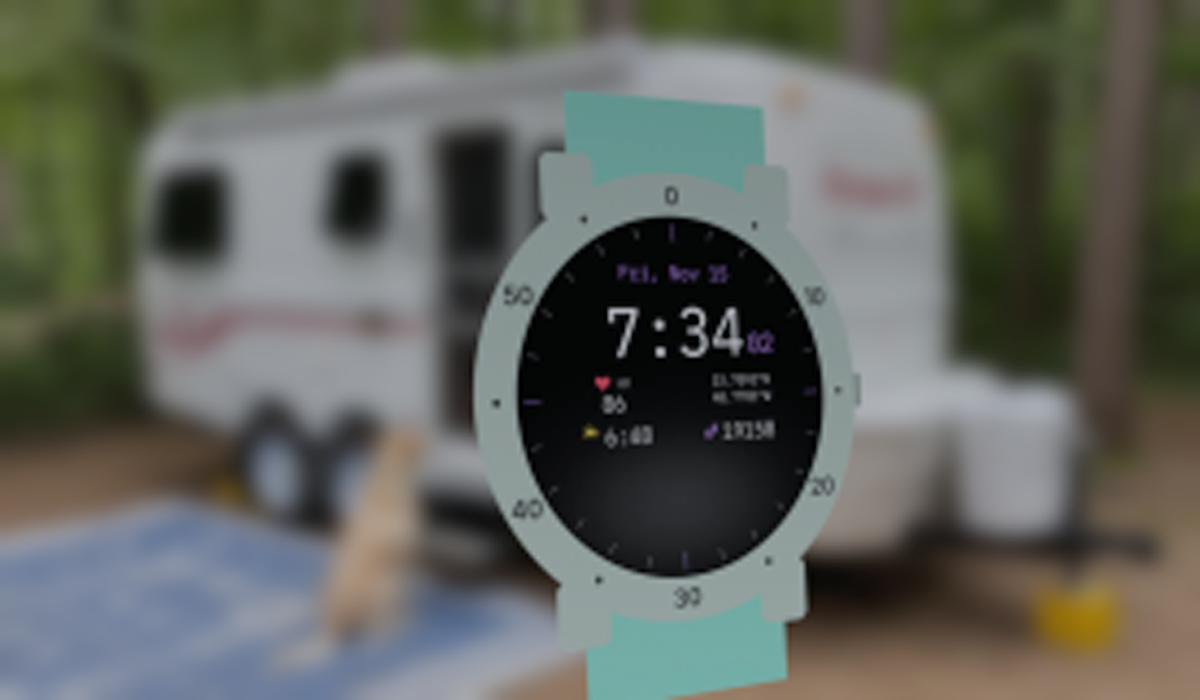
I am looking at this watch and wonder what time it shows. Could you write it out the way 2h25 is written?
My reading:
7h34
